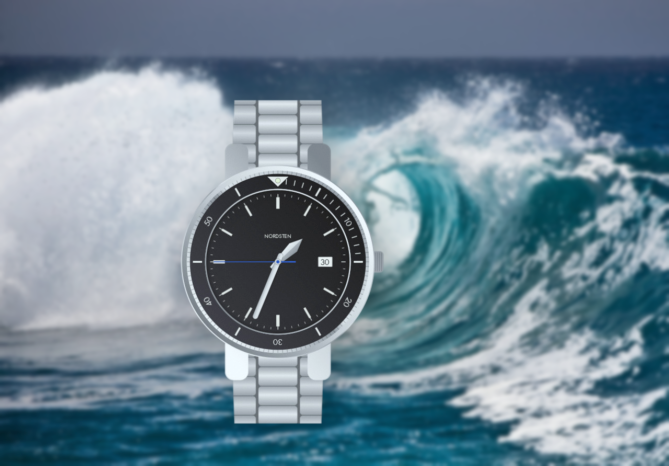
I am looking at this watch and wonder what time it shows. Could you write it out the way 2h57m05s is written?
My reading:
1h33m45s
